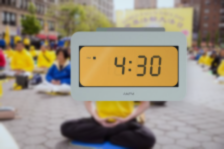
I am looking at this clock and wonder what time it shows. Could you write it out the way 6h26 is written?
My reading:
4h30
